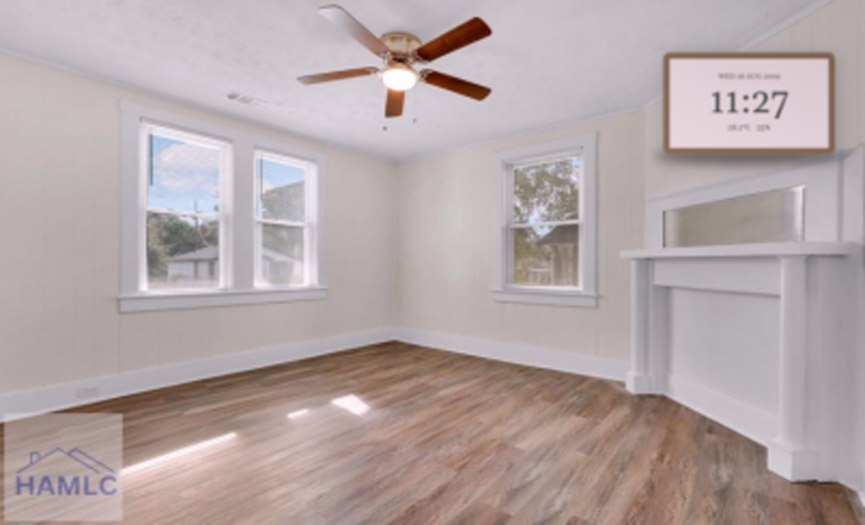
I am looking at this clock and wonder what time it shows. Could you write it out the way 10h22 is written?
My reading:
11h27
